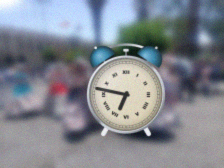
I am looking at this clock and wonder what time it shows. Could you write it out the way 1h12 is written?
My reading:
6h47
